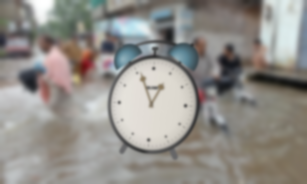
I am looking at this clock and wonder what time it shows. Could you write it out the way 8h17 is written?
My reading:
12h56
